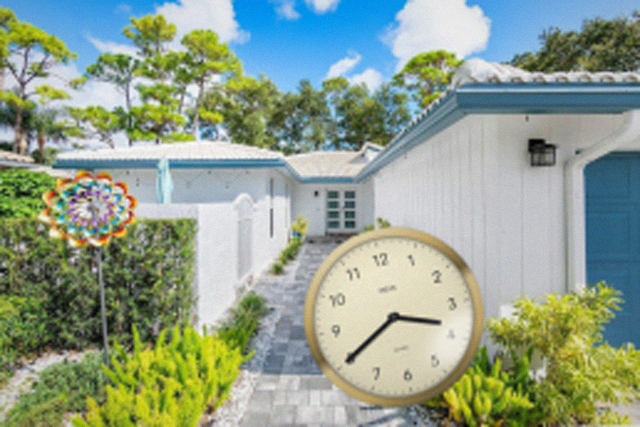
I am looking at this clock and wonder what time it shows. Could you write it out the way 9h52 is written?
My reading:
3h40
